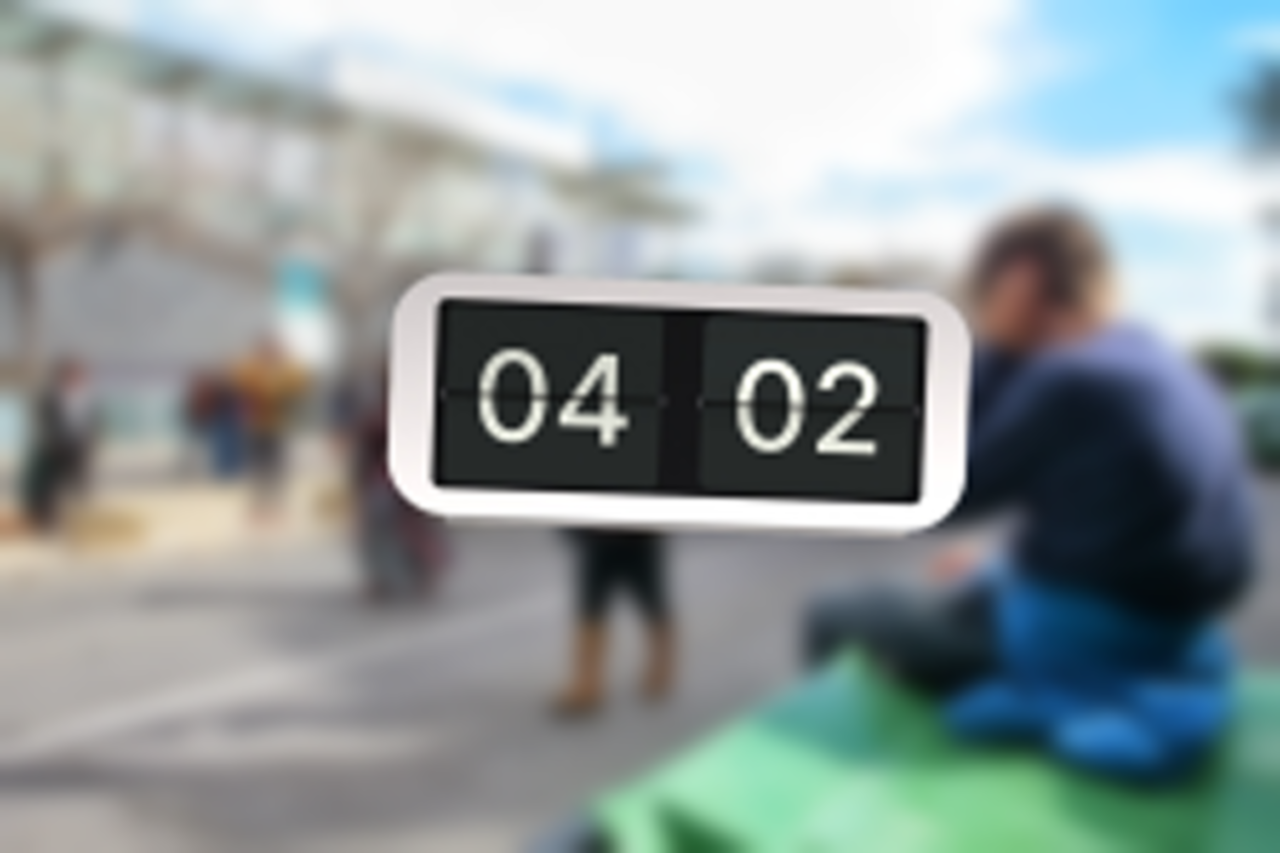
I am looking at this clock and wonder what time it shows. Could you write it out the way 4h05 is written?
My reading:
4h02
